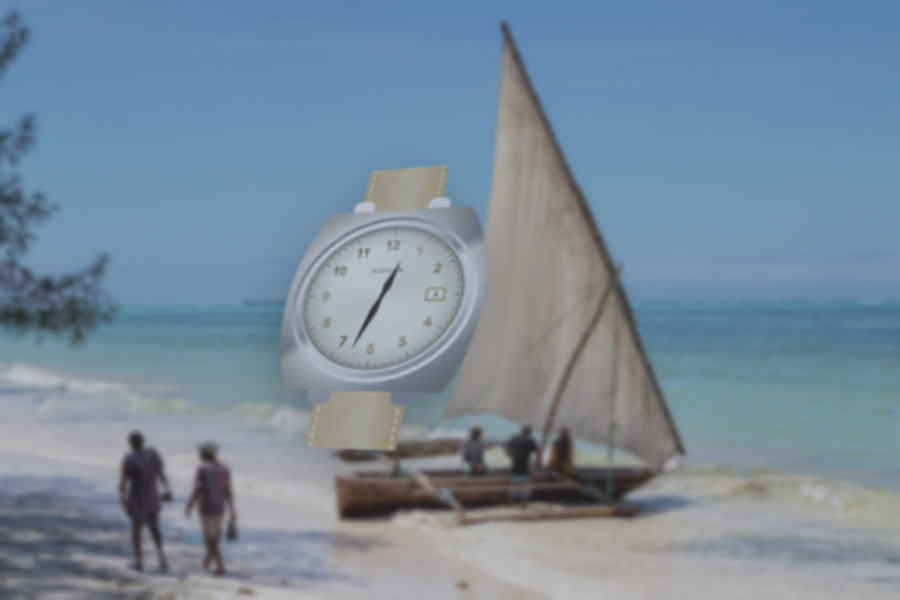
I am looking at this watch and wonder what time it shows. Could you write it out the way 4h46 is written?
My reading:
12h33
